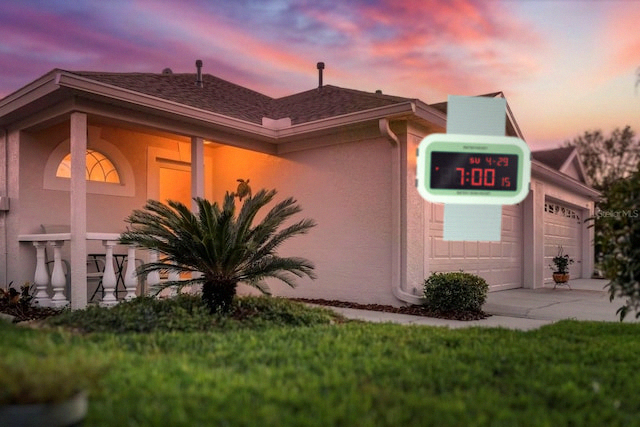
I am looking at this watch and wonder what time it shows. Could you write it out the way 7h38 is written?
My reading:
7h00
